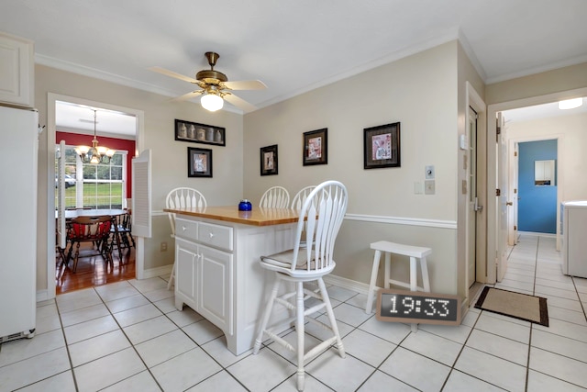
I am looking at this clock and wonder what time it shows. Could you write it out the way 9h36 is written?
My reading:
19h33
